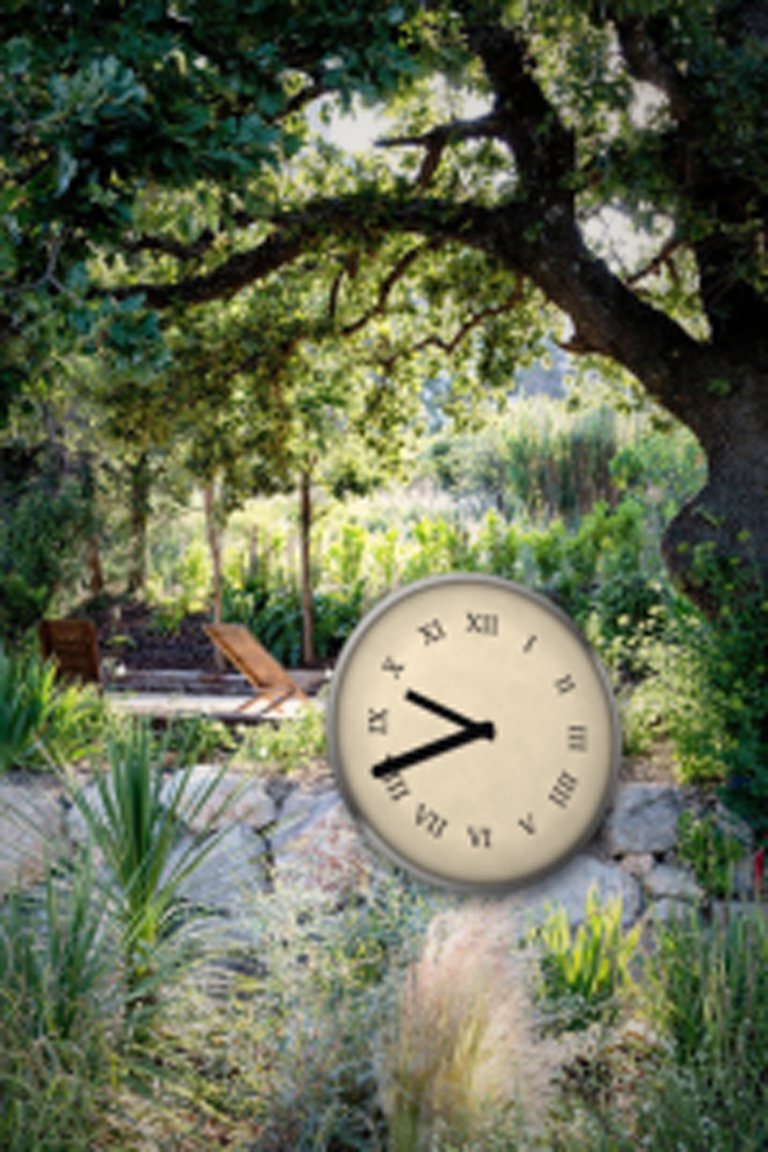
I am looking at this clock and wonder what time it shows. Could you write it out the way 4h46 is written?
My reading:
9h41
